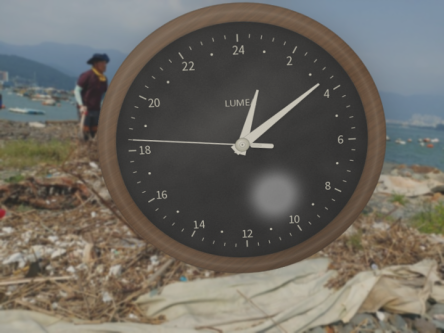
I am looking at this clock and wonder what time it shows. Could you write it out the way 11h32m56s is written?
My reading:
1h08m46s
